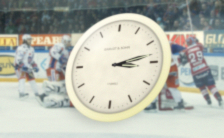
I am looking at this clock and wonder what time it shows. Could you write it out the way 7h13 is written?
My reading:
3h13
